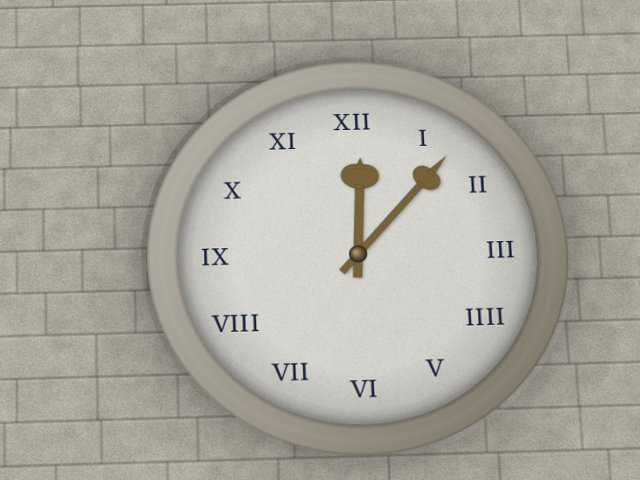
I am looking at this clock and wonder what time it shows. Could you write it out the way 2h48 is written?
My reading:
12h07
